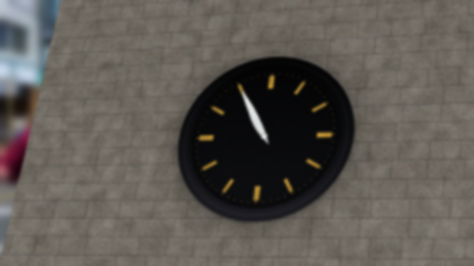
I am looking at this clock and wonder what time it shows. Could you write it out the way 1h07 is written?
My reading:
10h55
